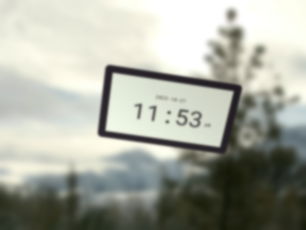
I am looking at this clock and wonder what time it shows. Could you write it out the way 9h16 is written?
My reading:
11h53
